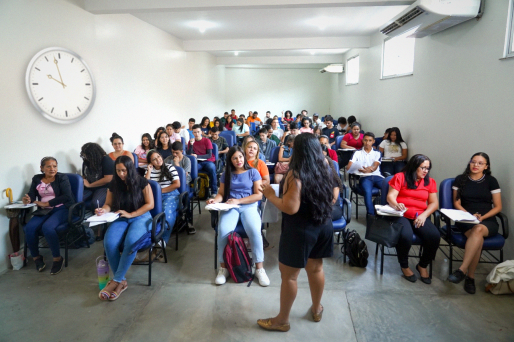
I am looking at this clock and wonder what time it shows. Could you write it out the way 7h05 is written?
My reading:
9h58
